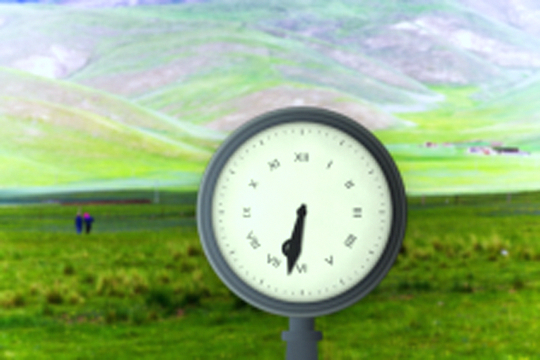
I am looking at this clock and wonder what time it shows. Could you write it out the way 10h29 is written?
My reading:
6h32
